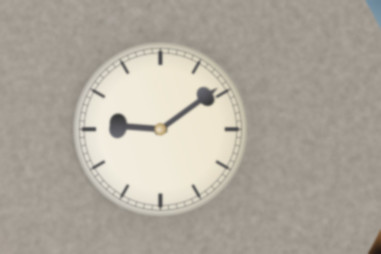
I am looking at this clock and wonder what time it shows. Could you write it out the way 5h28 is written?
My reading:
9h09
